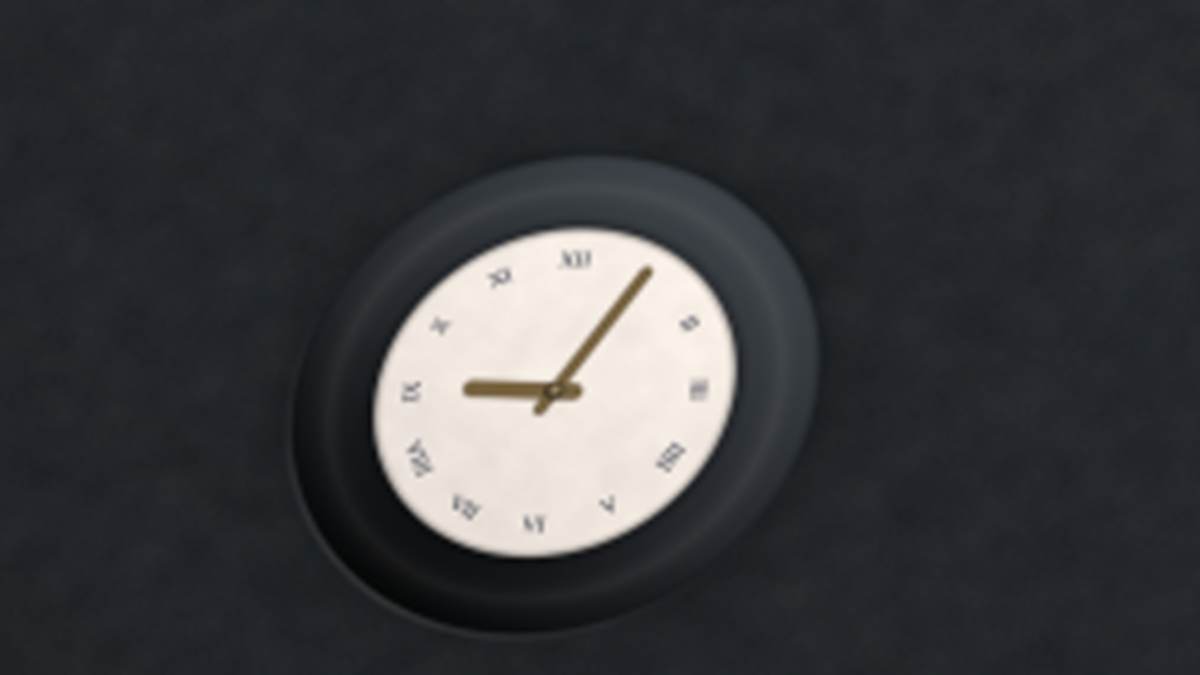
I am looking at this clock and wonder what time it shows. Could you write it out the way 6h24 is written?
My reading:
9h05
